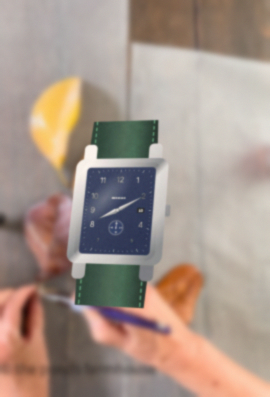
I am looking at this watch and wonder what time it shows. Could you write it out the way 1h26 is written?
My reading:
8h10
